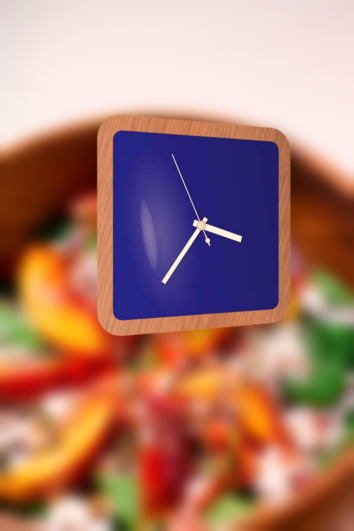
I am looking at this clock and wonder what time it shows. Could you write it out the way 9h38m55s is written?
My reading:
3h35m56s
